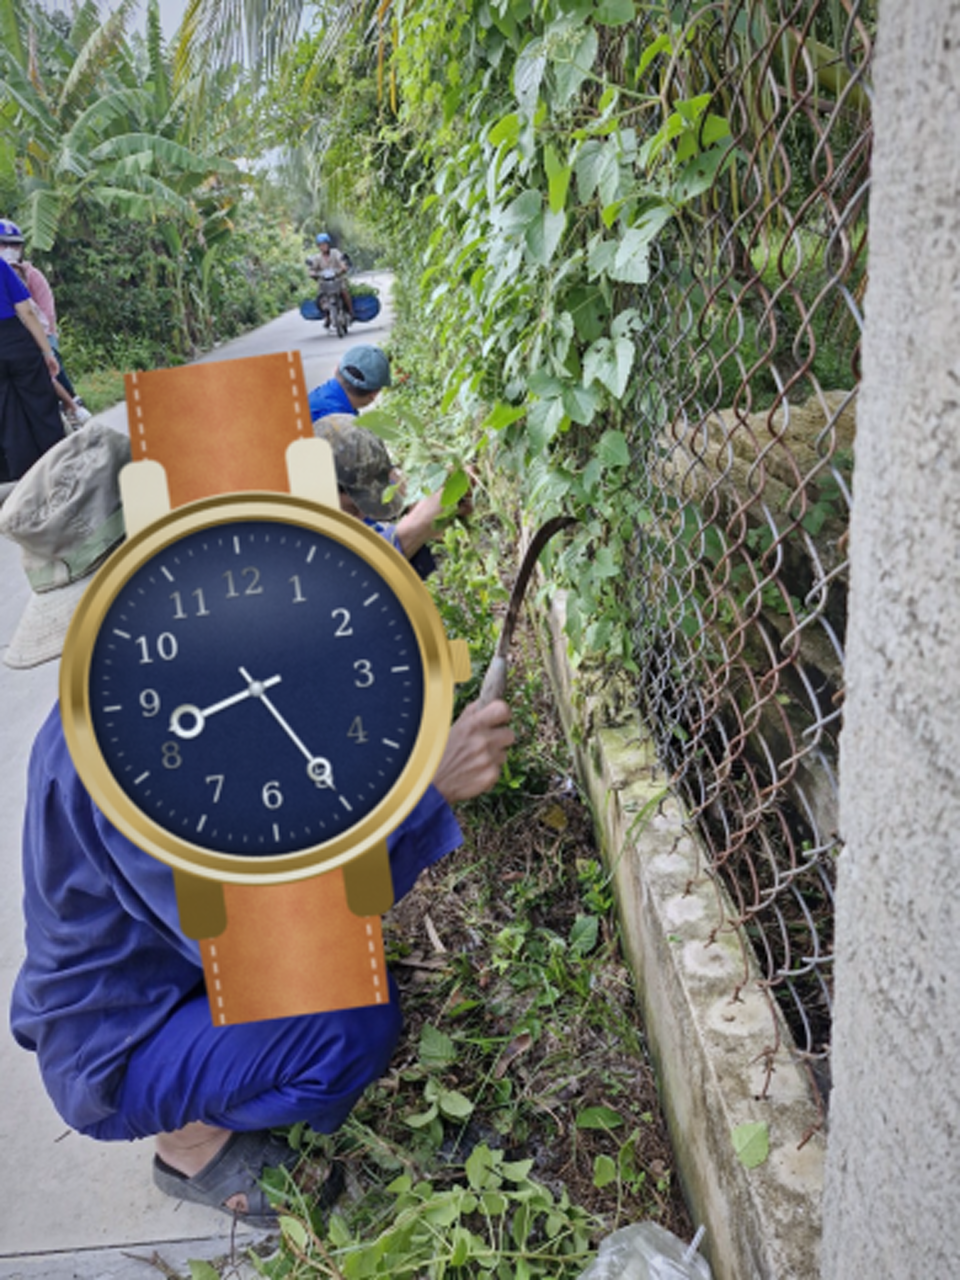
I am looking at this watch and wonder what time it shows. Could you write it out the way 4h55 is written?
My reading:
8h25
